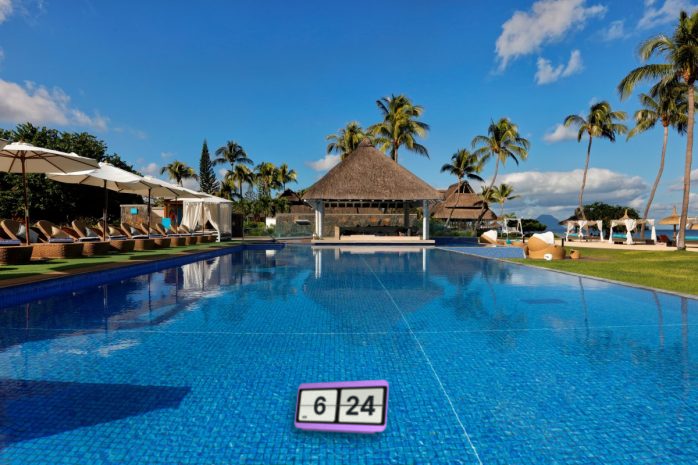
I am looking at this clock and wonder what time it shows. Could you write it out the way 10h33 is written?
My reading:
6h24
